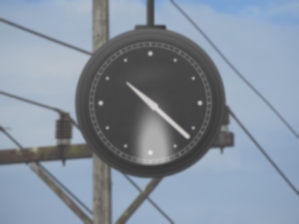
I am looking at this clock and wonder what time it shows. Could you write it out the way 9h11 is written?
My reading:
10h22
